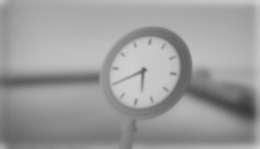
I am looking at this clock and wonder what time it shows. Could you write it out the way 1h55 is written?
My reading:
5h40
